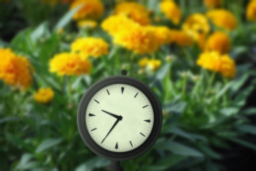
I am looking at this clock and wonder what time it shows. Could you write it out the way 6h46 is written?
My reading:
9h35
